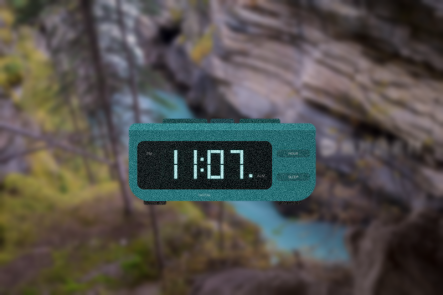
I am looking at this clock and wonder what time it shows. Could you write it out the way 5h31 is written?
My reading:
11h07
